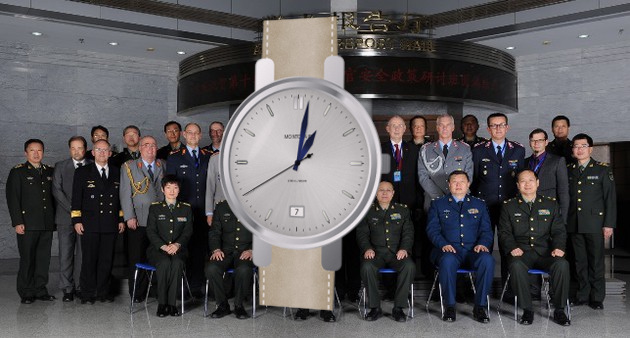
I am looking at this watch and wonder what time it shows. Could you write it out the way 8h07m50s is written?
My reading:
1h01m40s
